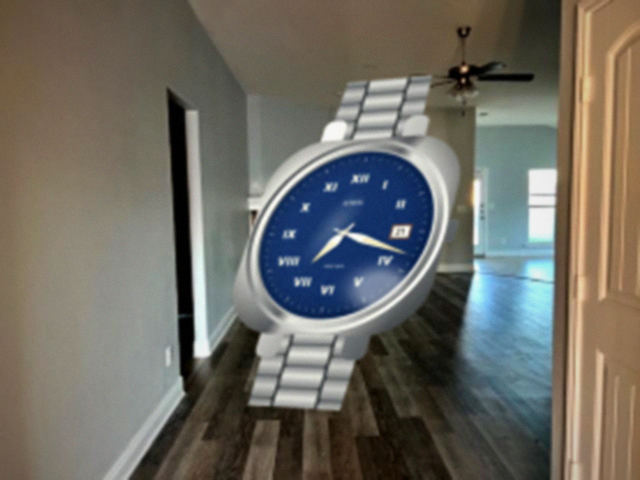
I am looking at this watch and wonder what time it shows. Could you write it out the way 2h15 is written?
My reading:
7h18
